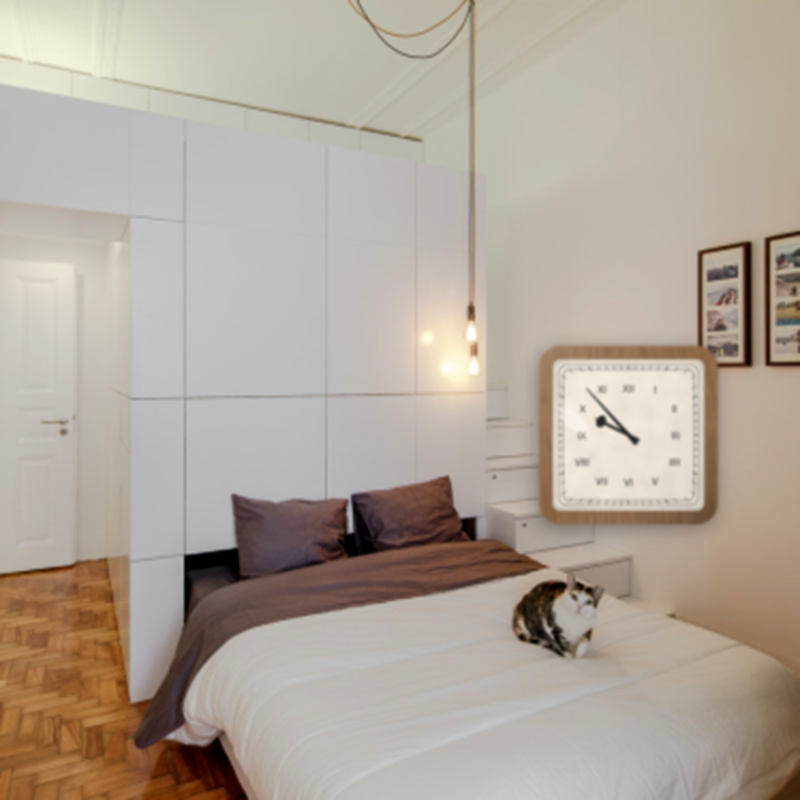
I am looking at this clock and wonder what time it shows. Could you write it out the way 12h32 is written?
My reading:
9h53
